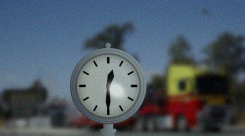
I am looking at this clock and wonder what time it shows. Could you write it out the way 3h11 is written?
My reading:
12h30
